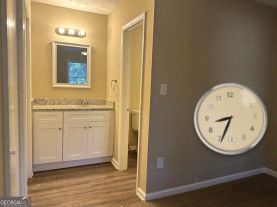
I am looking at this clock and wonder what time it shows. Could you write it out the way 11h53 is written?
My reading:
8h34
